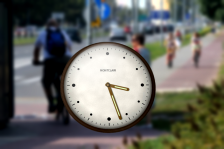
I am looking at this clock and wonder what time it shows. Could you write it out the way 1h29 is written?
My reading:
3h27
